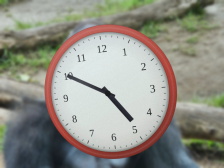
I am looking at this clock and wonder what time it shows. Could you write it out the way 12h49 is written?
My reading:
4h50
